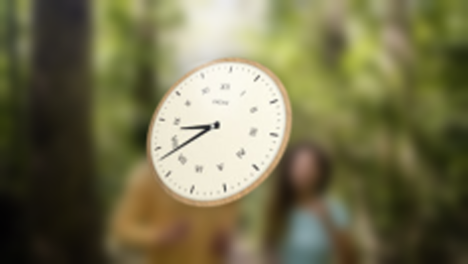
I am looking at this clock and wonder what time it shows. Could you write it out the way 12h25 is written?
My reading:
8h38
